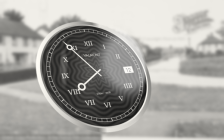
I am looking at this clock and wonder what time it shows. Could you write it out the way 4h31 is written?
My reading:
7h54
